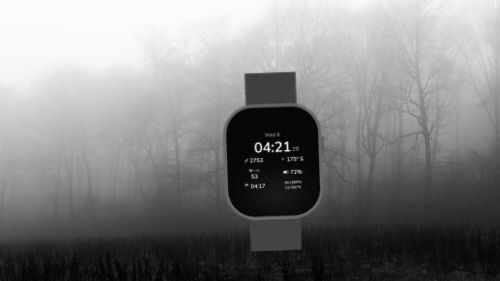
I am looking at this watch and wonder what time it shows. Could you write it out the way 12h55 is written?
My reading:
4h21
